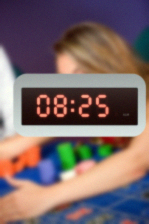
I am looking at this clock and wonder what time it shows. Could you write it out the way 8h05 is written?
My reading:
8h25
